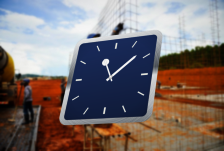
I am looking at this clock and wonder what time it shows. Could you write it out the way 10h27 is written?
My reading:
11h08
